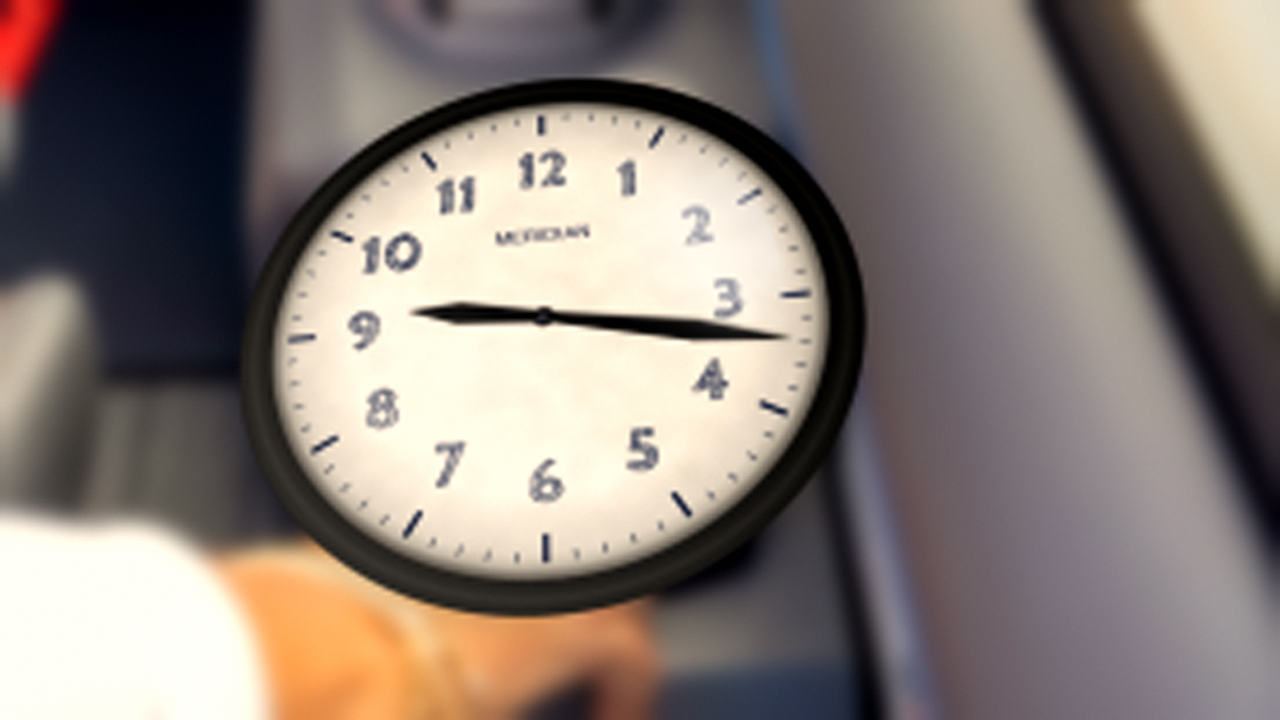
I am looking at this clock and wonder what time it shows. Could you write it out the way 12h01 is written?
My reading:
9h17
